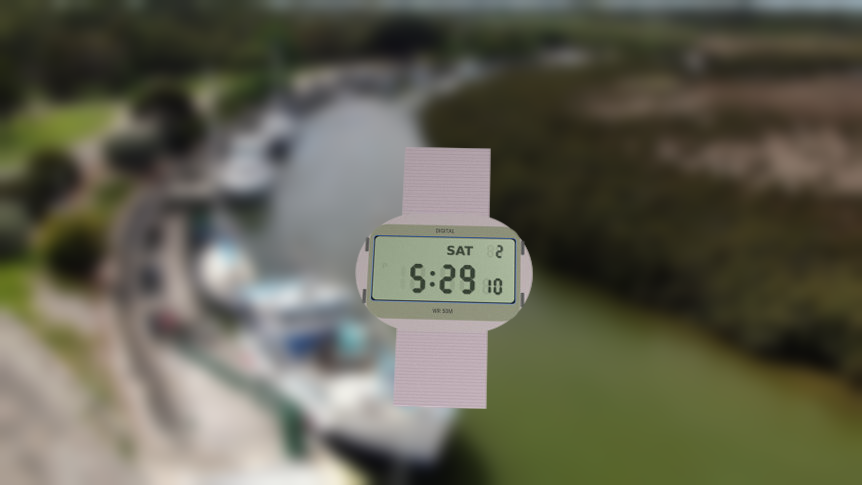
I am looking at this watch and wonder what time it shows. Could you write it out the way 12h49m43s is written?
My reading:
5h29m10s
